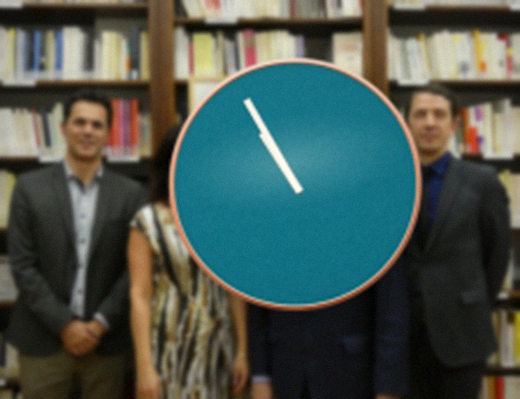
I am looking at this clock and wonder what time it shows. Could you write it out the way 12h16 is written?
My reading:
10h55
